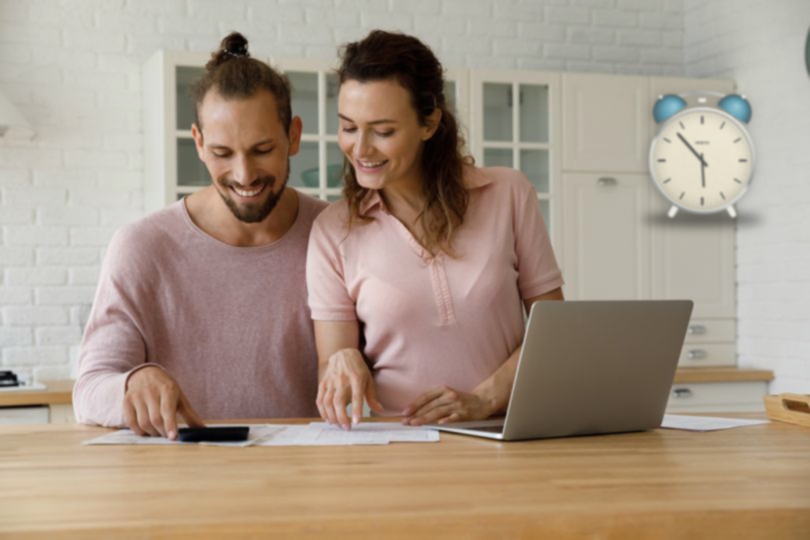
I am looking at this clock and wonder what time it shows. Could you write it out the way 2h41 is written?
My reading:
5h53
